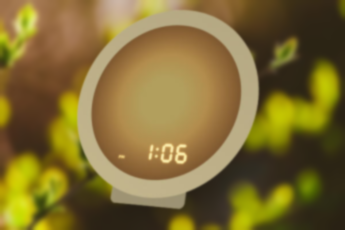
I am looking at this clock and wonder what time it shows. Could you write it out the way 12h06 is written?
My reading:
1h06
